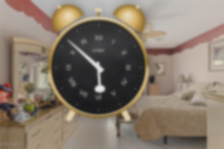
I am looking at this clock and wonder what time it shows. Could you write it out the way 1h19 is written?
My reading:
5h52
